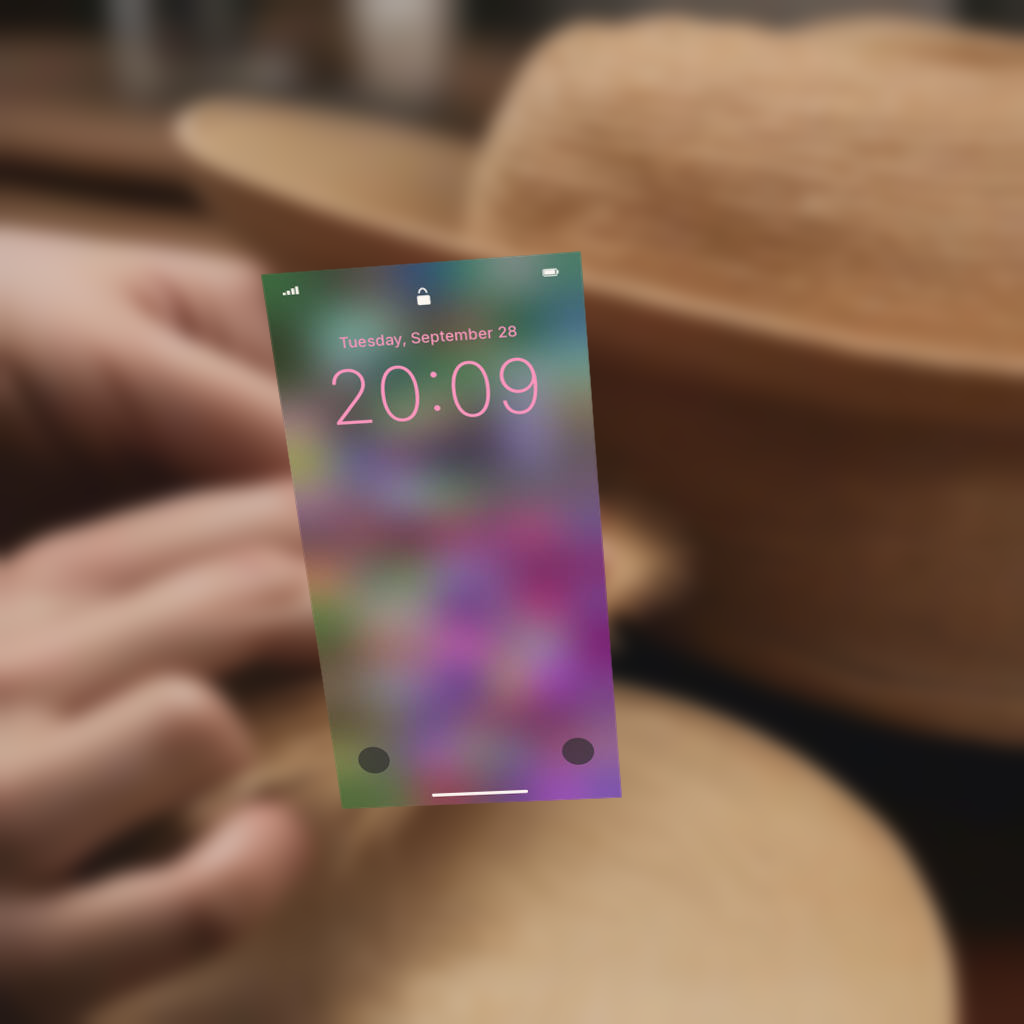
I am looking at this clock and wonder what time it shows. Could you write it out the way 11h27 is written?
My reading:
20h09
